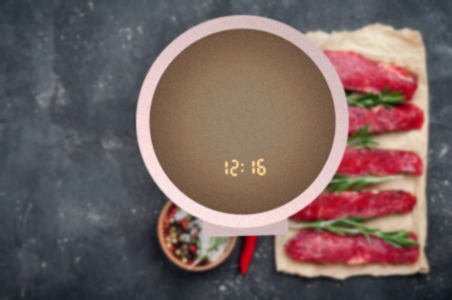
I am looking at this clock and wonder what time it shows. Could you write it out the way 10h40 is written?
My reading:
12h16
